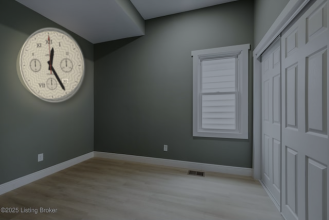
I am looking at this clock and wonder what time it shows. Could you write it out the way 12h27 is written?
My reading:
12h25
